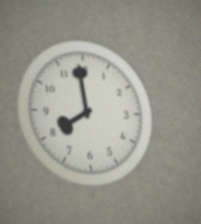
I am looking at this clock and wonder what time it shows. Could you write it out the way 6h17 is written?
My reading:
7h59
